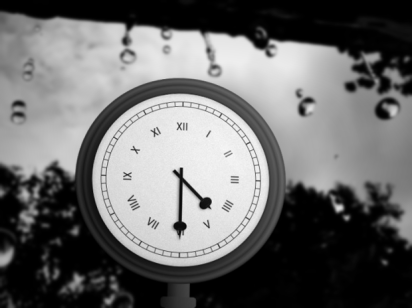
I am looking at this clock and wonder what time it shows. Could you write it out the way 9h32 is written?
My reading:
4h30
